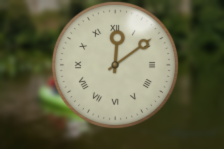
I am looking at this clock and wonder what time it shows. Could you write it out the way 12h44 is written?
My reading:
12h09
